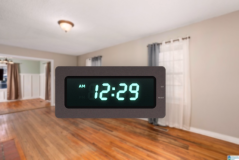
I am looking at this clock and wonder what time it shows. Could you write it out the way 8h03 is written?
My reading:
12h29
